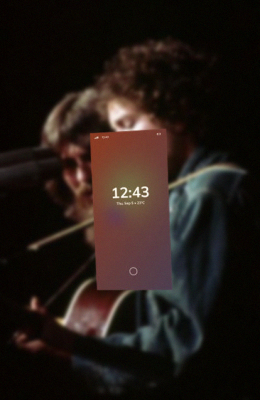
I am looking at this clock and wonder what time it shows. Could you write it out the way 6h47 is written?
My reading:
12h43
